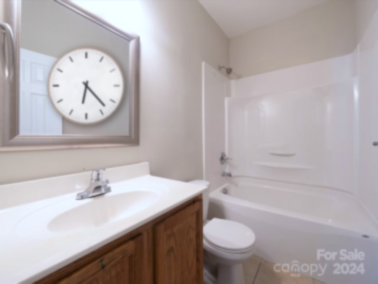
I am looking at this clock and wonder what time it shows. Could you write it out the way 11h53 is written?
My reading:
6h23
